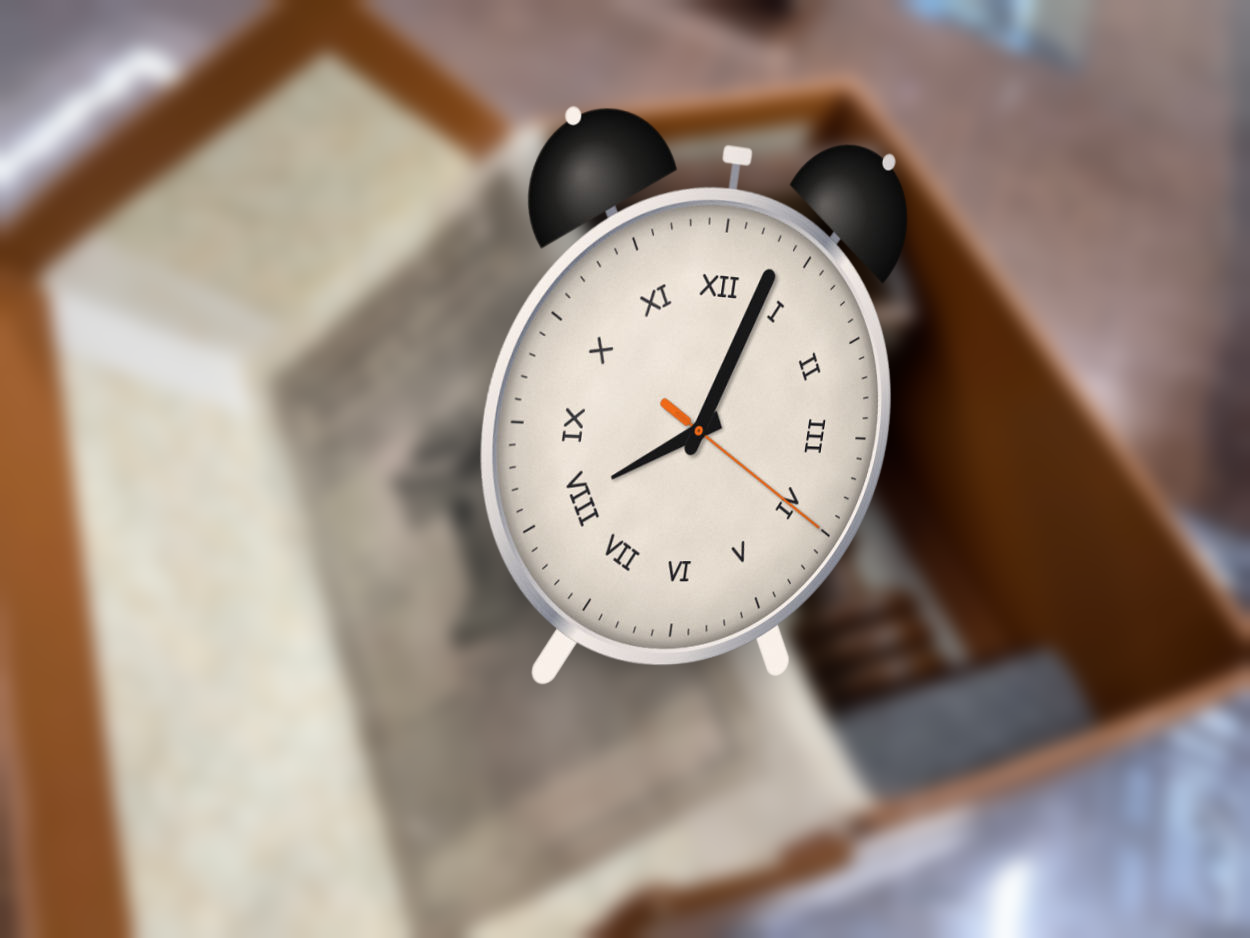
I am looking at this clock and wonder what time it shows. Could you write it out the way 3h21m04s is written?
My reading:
8h03m20s
